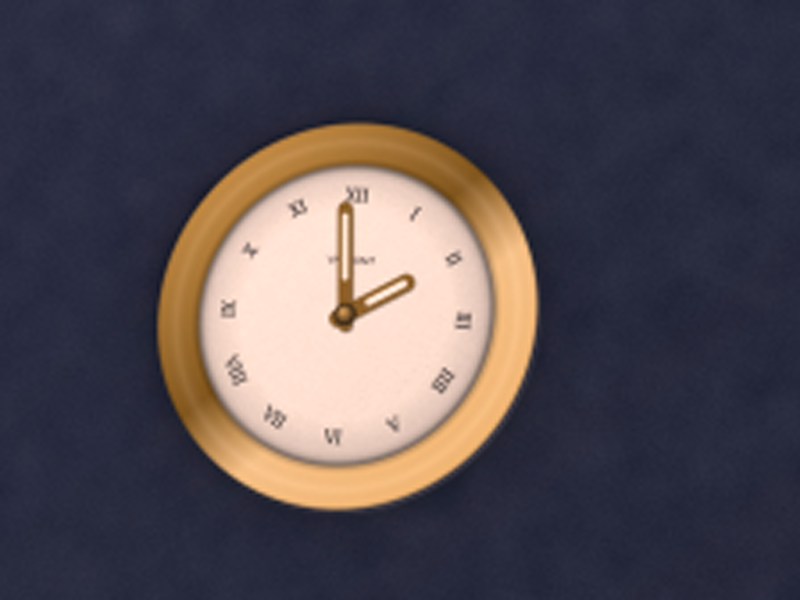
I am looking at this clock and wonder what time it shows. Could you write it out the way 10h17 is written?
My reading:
1h59
